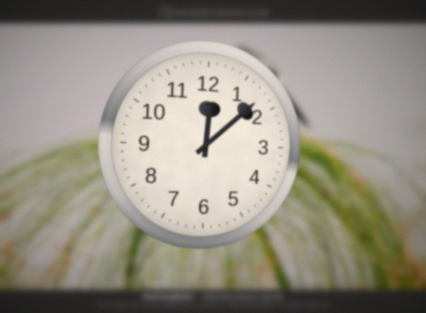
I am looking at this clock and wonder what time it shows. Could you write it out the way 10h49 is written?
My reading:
12h08
